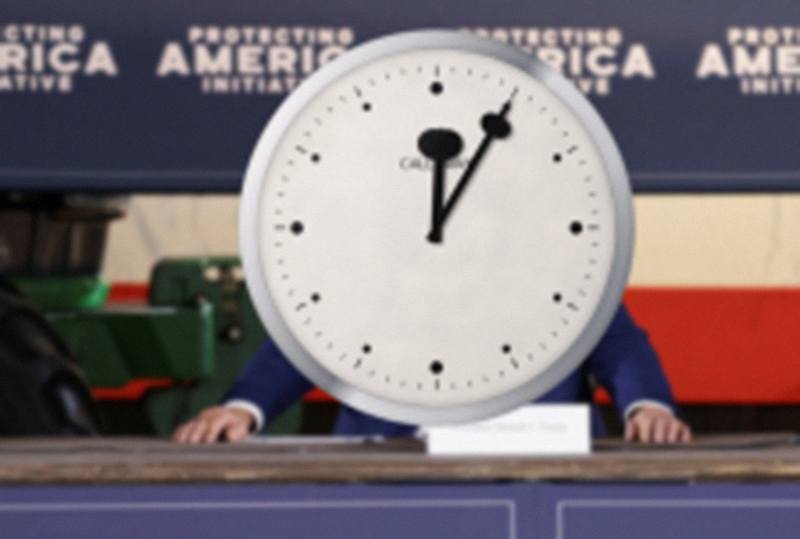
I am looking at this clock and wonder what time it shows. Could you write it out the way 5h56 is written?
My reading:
12h05
